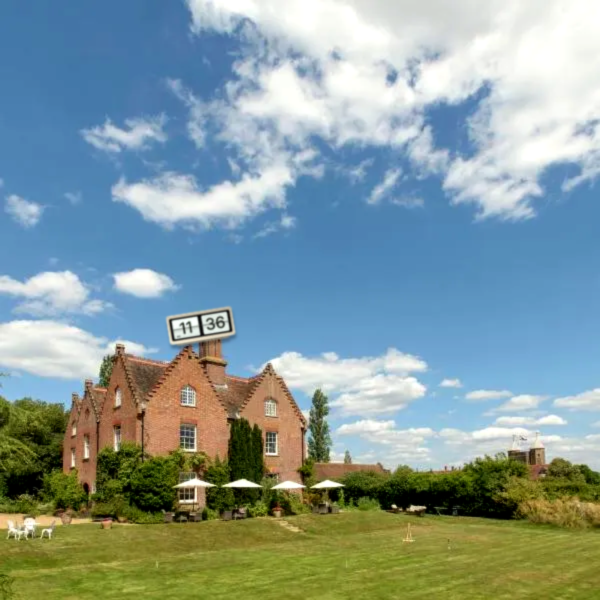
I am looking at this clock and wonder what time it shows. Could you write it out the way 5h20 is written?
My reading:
11h36
